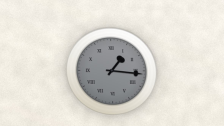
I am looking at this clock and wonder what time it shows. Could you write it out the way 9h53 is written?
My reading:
1h16
